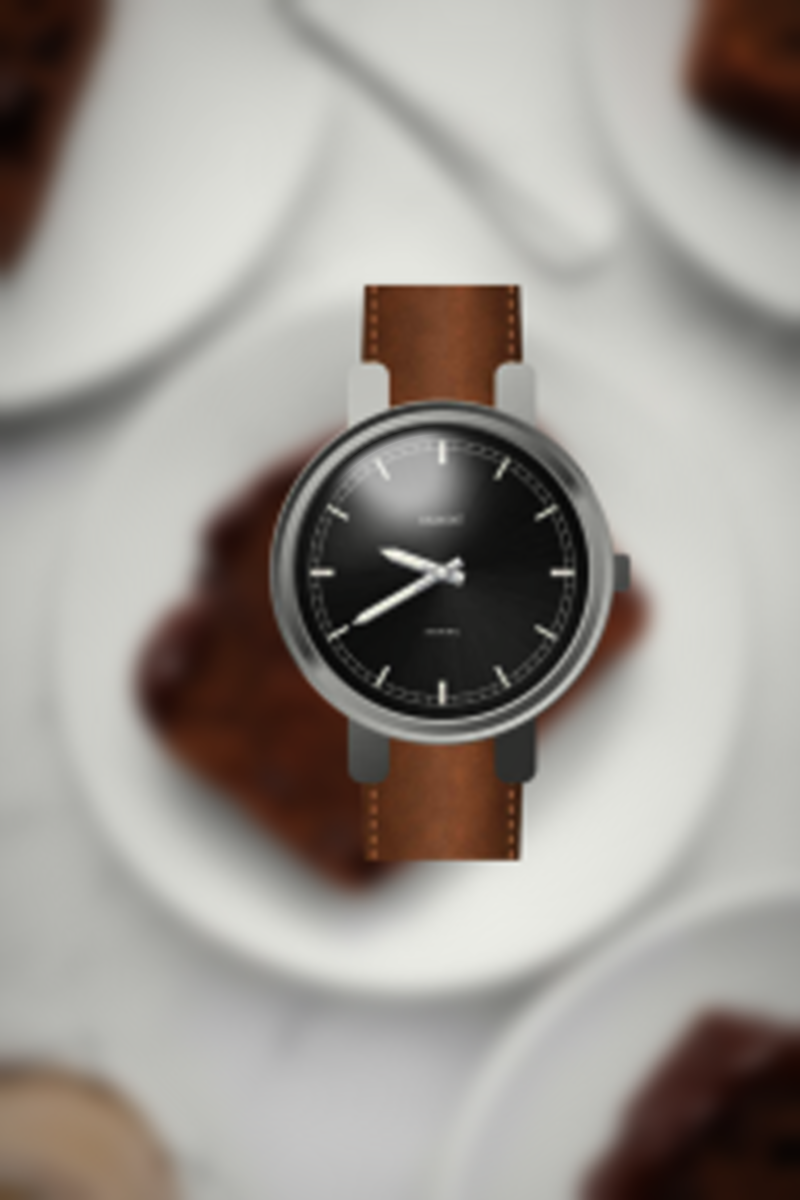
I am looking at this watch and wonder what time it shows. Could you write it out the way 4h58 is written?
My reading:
9h40
